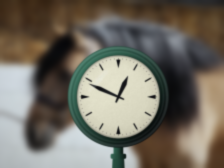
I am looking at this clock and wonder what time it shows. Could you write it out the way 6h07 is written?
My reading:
12h49
